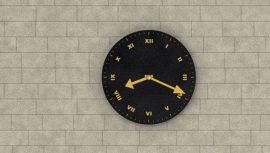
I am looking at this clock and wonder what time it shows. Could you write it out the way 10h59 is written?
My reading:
8h19
